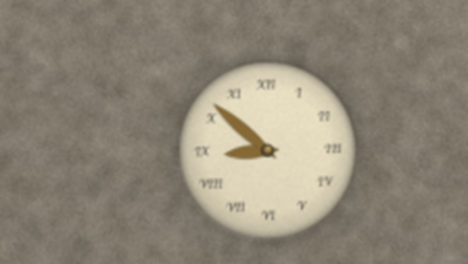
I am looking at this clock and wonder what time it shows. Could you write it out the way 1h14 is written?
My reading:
8h52
